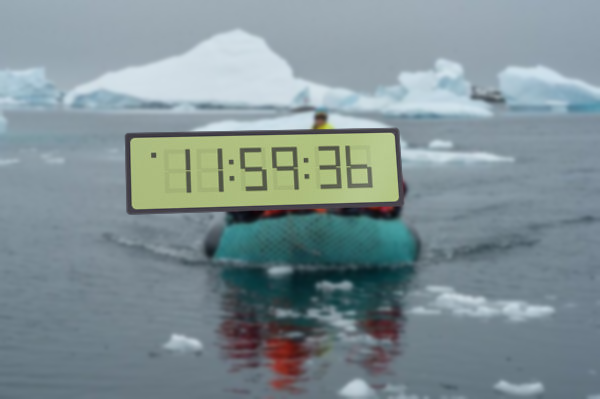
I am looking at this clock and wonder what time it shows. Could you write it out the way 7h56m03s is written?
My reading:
11h59m36s
